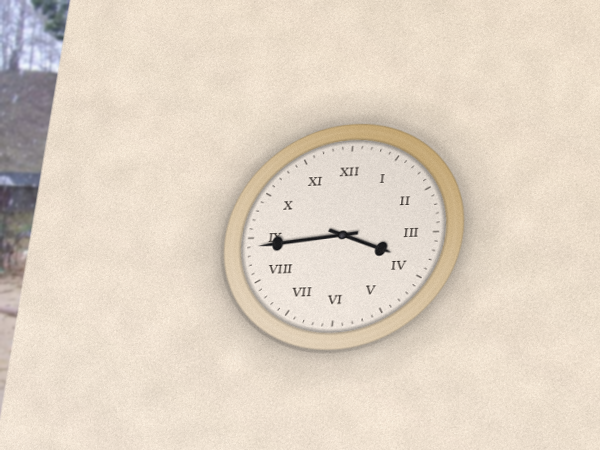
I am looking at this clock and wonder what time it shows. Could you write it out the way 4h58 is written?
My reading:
3h44
